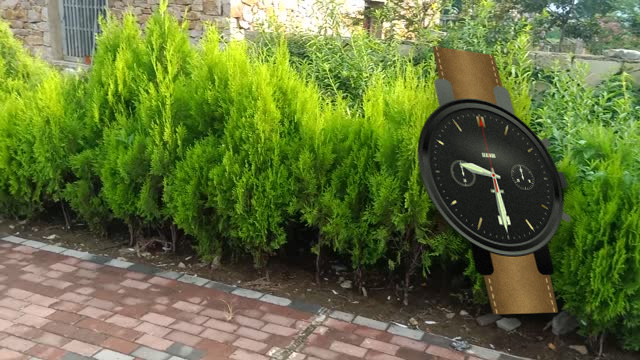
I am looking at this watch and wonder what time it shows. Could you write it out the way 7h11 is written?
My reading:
9h30
